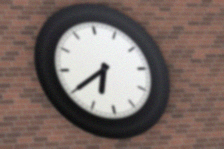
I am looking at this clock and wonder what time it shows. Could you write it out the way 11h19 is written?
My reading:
6h40
